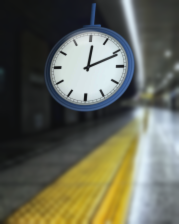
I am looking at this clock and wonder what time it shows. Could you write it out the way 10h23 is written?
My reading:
12h11
